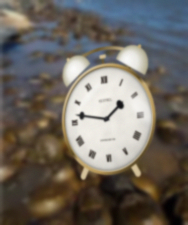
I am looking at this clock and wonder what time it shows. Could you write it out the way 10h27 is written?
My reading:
1h47
